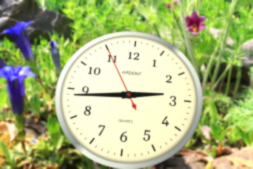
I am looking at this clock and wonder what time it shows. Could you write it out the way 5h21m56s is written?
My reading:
2h43m55s
